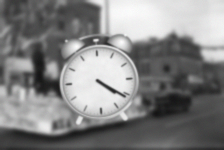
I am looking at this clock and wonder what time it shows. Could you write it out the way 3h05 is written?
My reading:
4h21
